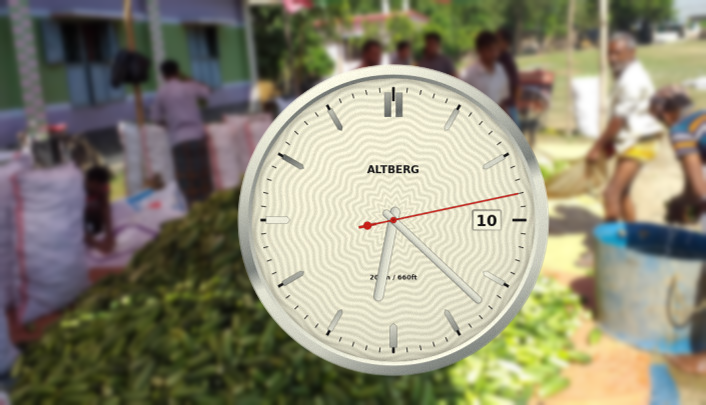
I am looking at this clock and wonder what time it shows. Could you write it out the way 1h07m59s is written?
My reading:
6h22m13s
